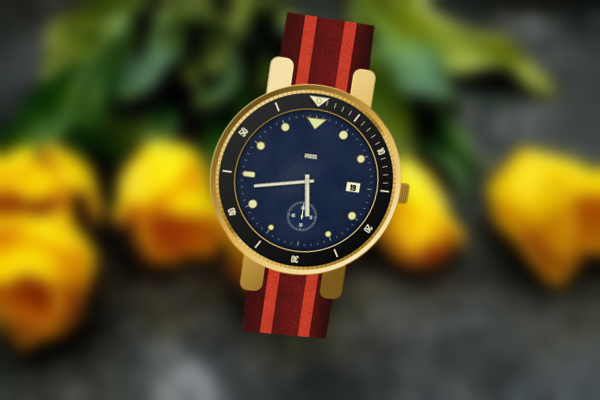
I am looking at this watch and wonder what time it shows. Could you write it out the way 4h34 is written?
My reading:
5h43
